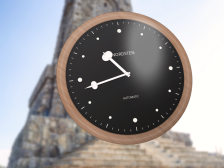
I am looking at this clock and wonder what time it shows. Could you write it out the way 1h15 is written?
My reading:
10h43
